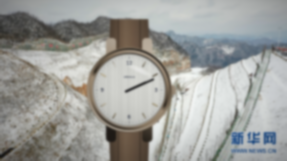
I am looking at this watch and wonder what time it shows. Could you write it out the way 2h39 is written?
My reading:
2h11
